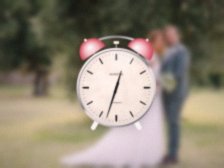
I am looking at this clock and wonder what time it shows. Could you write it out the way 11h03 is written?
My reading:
12h33
